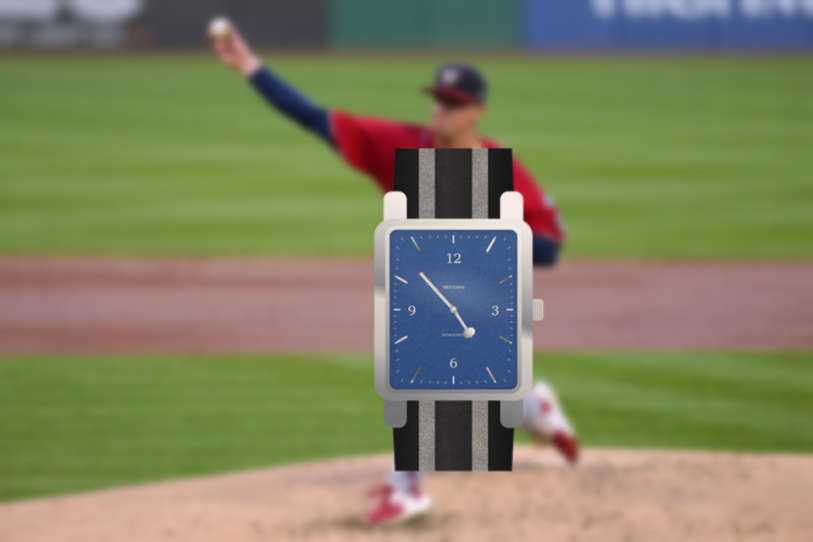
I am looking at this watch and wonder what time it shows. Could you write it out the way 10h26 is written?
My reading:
4h53
